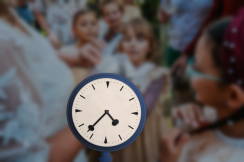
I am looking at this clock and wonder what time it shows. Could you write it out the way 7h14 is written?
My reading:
4h37
